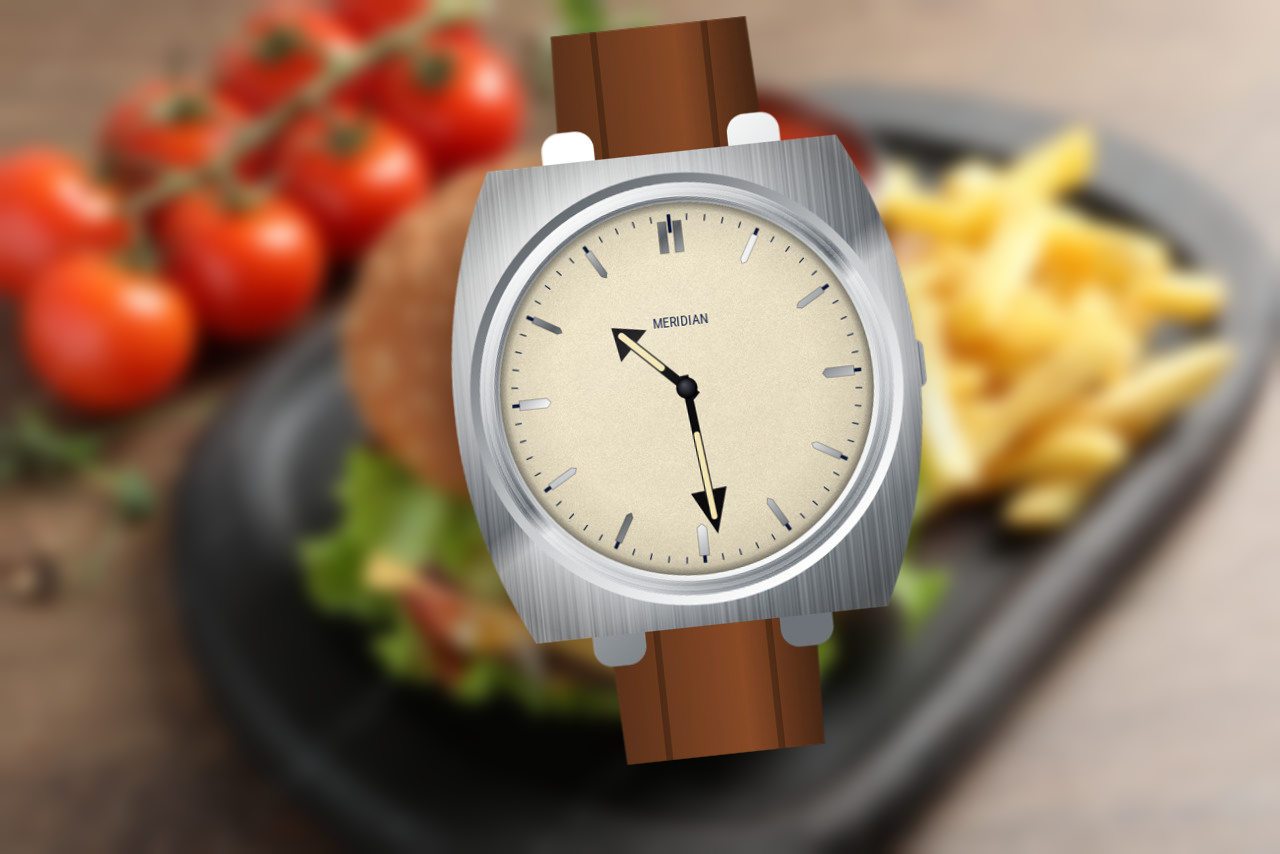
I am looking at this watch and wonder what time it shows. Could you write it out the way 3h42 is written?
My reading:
10h29
